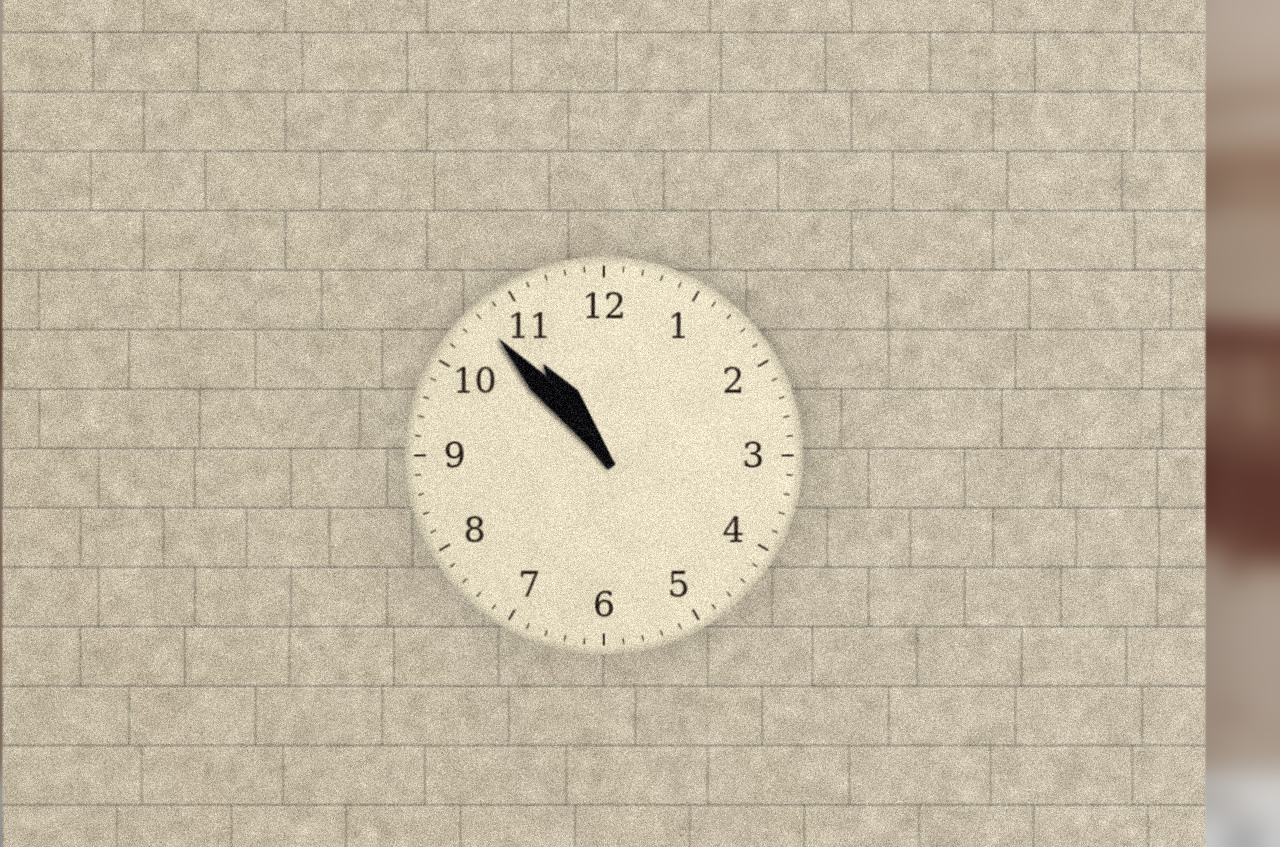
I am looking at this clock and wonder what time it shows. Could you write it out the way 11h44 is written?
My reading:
10h53
